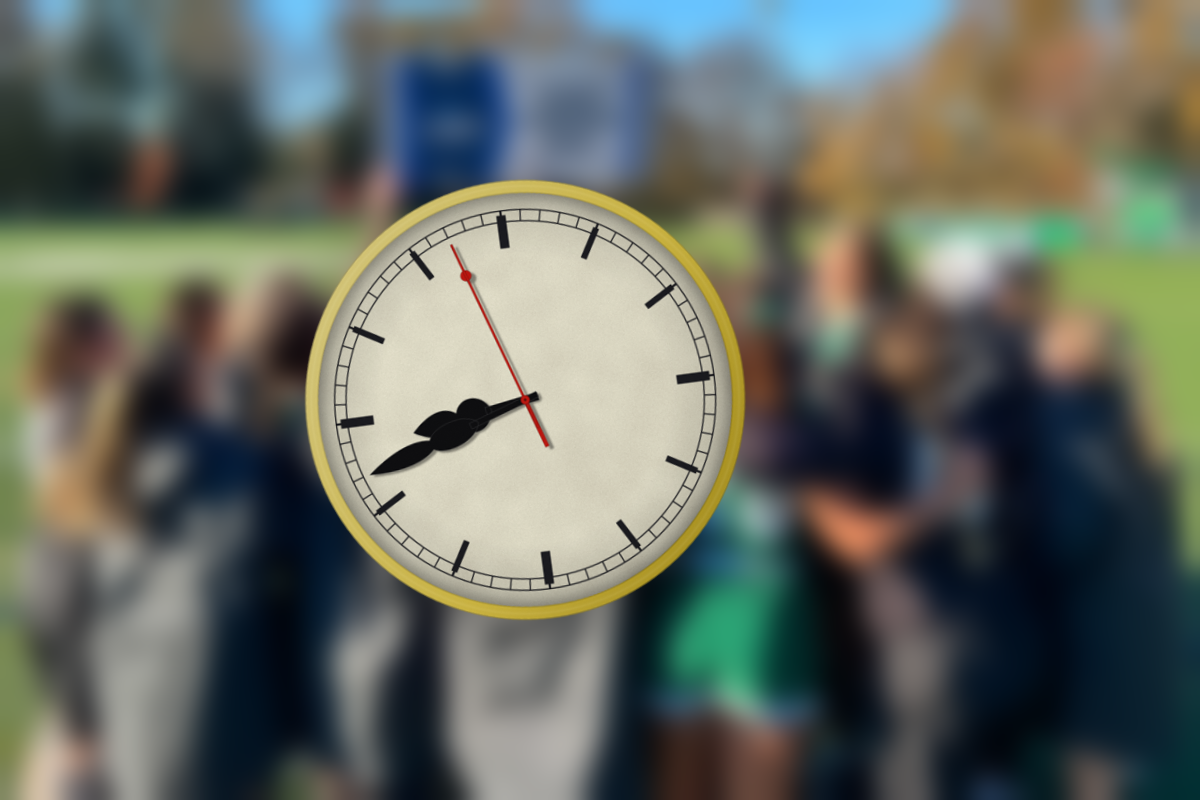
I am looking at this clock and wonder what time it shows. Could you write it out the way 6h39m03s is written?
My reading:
8h41m57s
